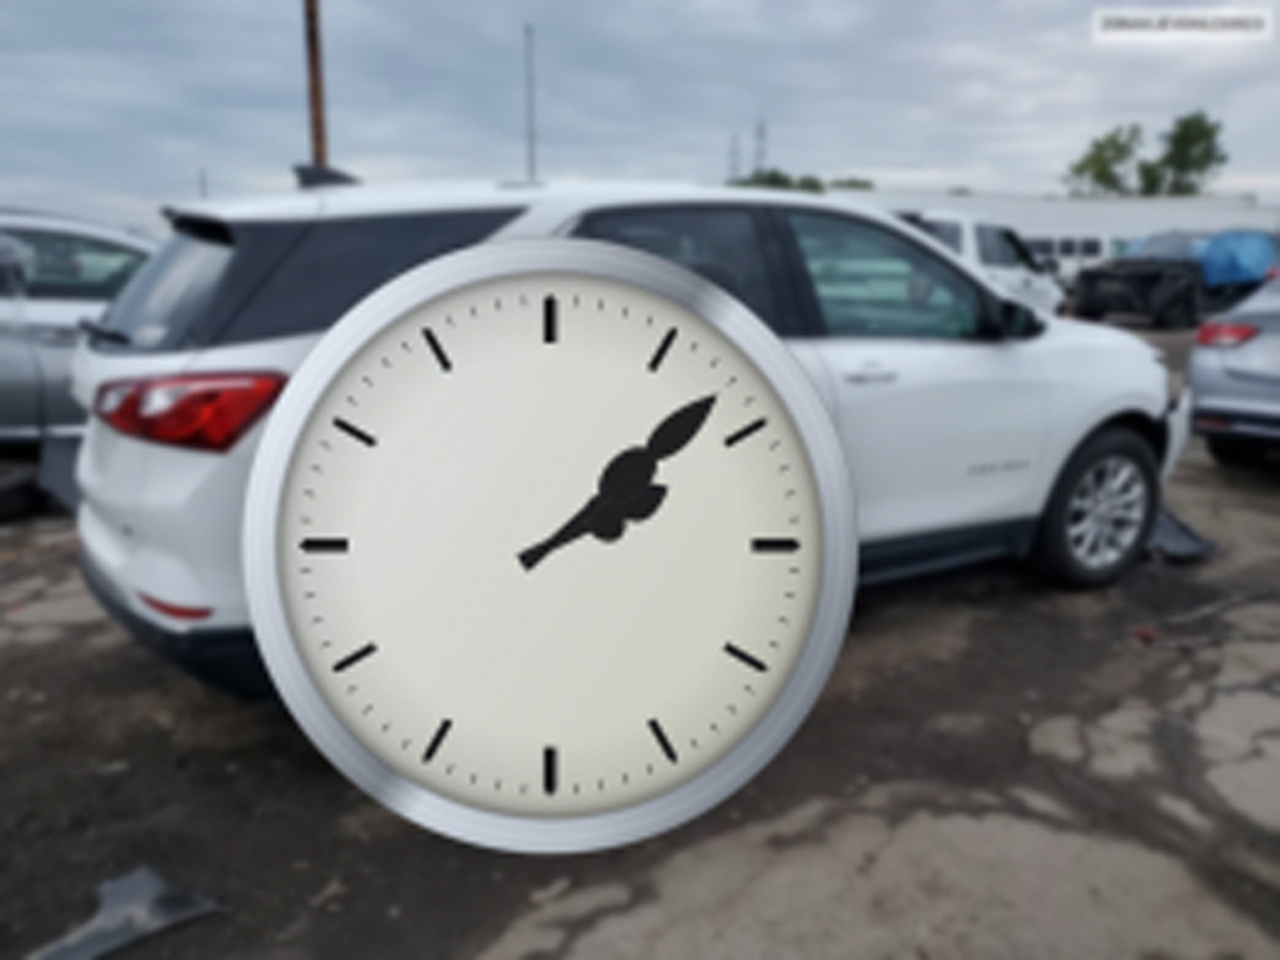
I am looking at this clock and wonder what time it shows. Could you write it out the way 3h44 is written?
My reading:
2h08
